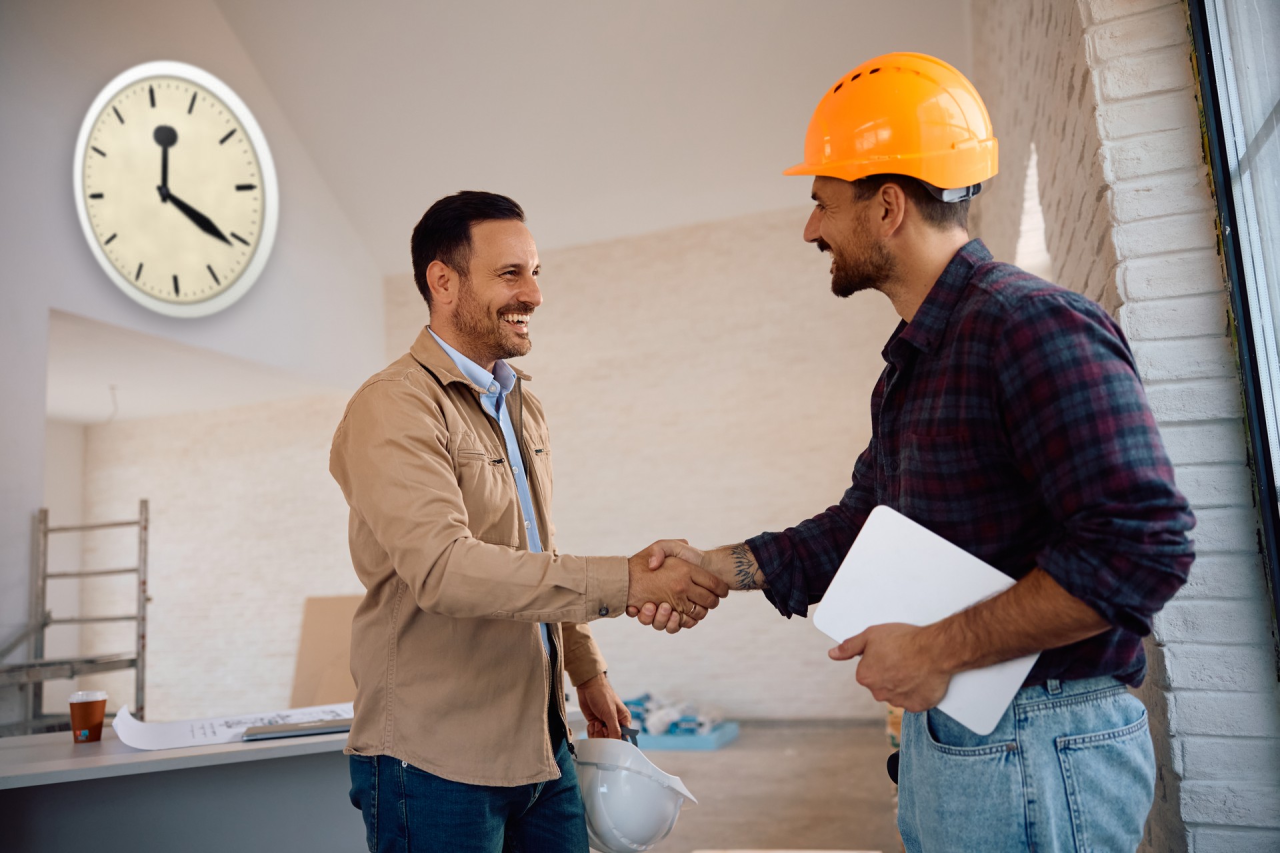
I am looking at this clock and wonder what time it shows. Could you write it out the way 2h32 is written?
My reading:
12h21
